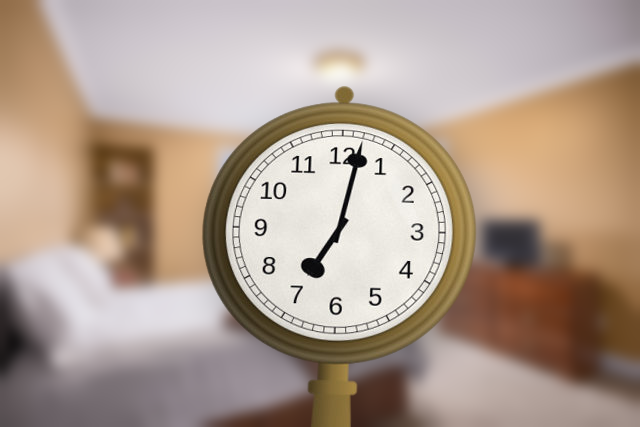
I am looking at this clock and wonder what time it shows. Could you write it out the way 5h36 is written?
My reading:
7h02
